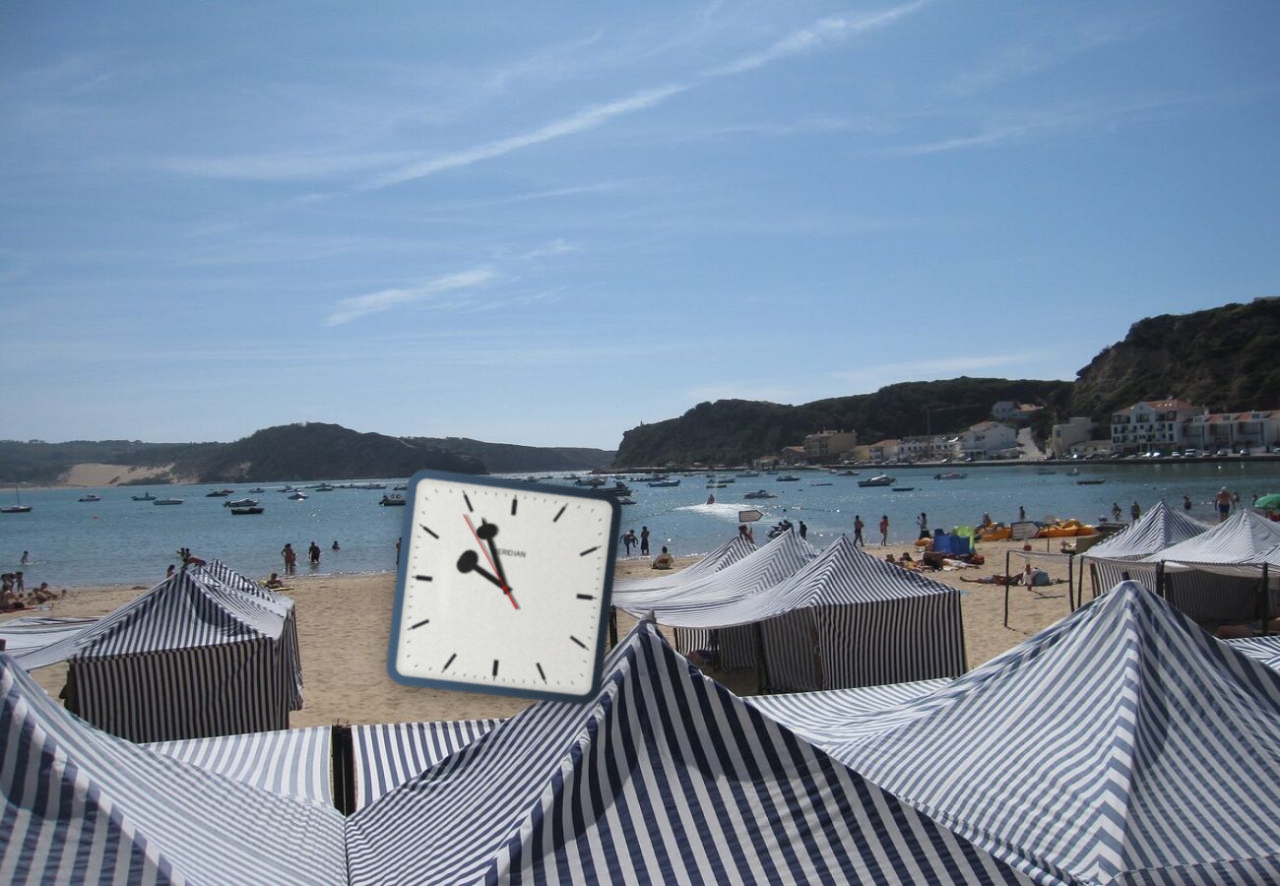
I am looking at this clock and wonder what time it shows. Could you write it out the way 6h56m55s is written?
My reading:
9h55m54s
